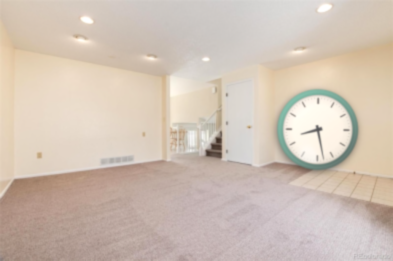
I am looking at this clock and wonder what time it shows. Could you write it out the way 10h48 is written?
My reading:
8h28
